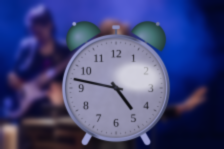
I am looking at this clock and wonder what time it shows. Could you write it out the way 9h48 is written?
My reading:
4h47
